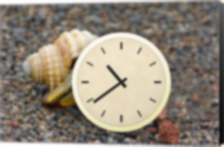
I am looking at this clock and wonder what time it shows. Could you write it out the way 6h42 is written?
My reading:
10h39
